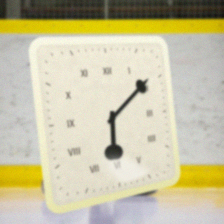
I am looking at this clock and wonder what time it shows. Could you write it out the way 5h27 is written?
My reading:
6h09
